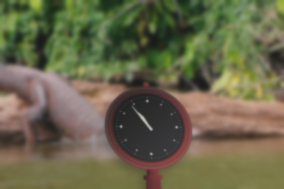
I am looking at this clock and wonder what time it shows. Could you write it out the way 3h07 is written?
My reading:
10h54
